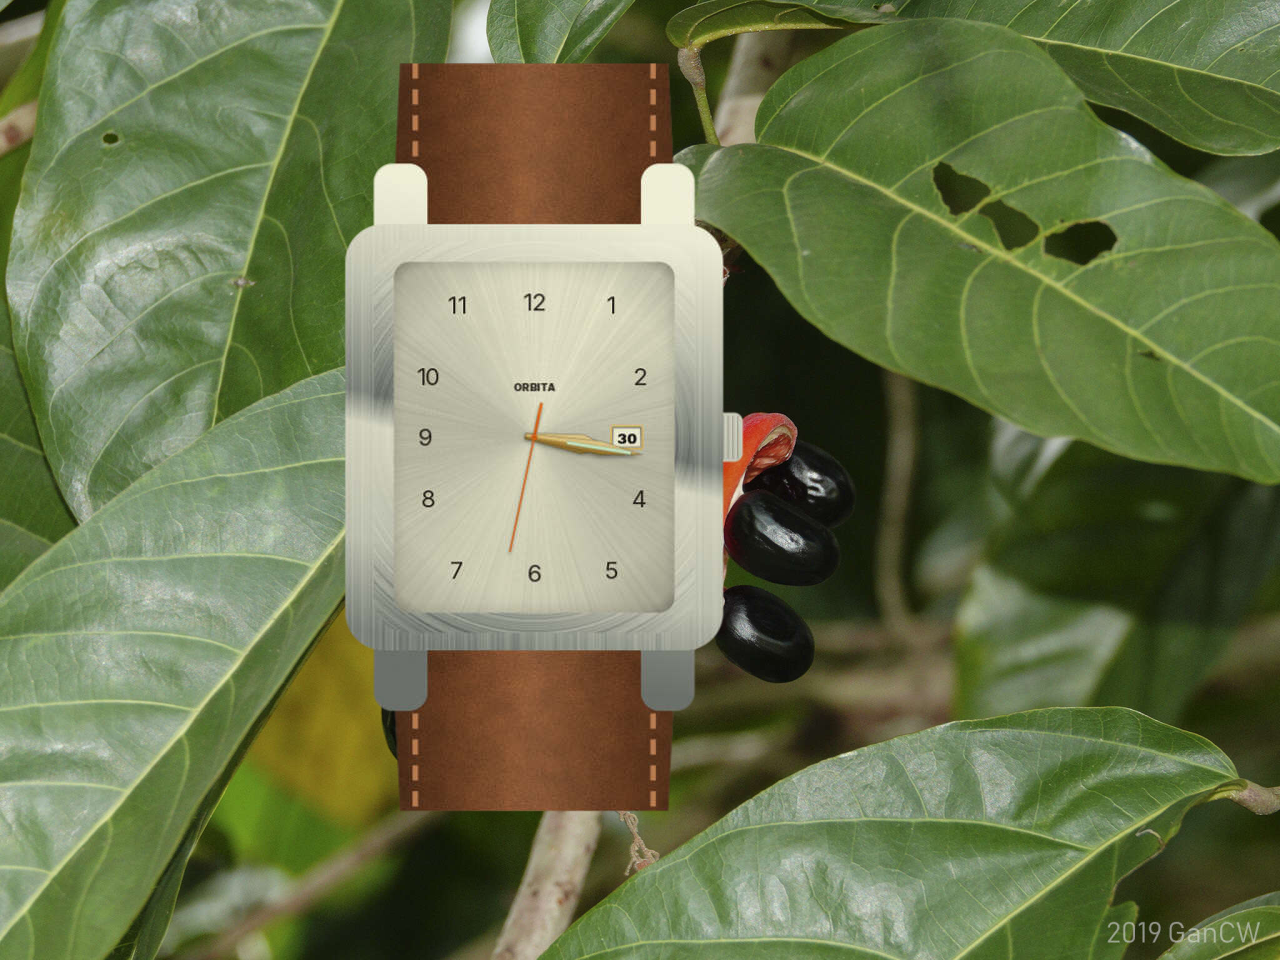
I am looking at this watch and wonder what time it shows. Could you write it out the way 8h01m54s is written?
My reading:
3h16m32s
